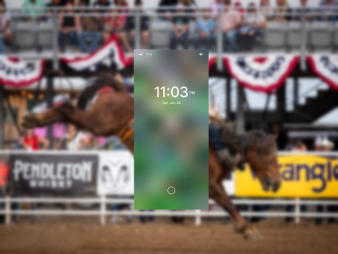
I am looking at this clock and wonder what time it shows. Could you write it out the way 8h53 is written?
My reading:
11h03
